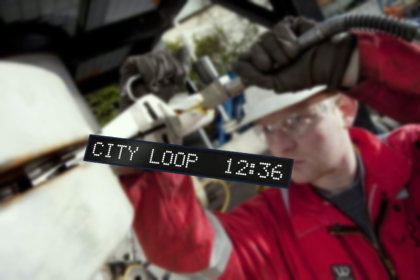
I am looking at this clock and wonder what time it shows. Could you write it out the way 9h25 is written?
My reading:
12h36
